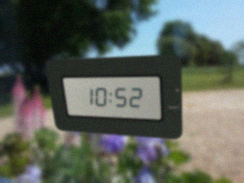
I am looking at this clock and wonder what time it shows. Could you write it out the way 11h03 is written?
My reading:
10h52
